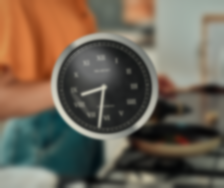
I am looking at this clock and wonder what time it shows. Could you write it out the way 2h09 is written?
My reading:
8h32
